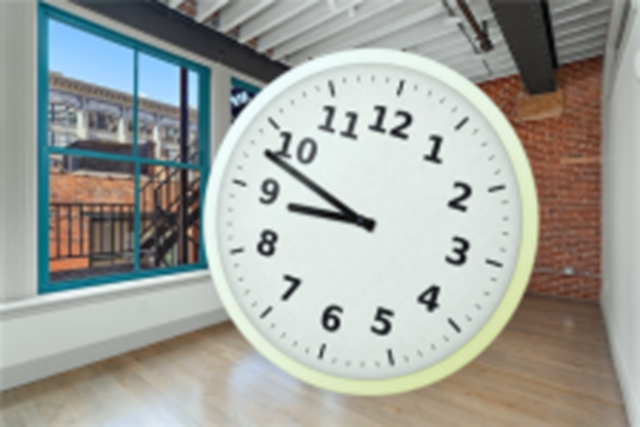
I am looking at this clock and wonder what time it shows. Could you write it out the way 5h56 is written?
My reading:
8h48
